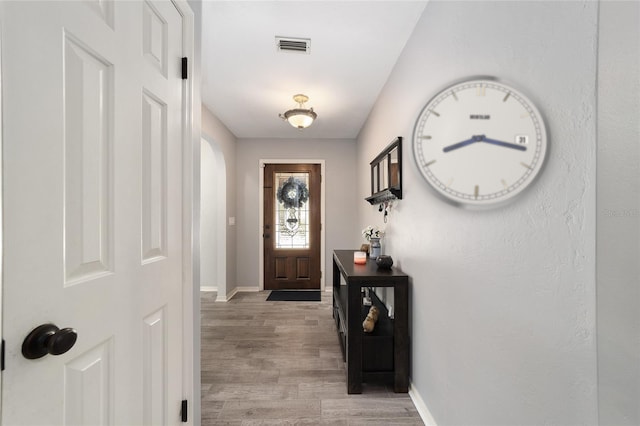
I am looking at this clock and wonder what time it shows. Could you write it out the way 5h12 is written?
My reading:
8h17
